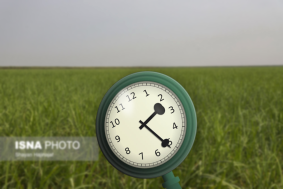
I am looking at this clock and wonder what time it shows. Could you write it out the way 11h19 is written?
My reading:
2h26
